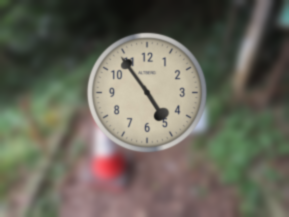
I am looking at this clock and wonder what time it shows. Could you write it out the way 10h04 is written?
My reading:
4h54
